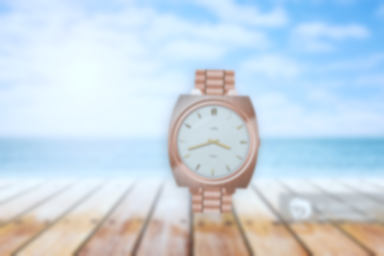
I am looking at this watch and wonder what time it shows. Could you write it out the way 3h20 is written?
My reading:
3h42
